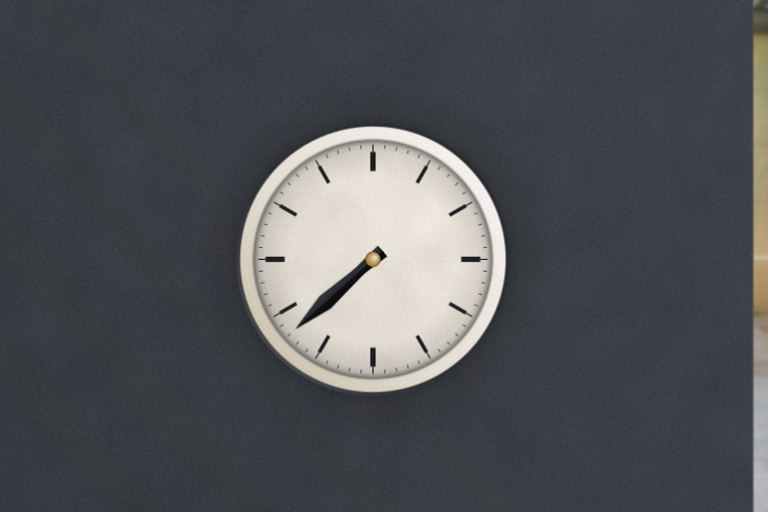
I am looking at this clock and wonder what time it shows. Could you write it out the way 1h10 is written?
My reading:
7h38
